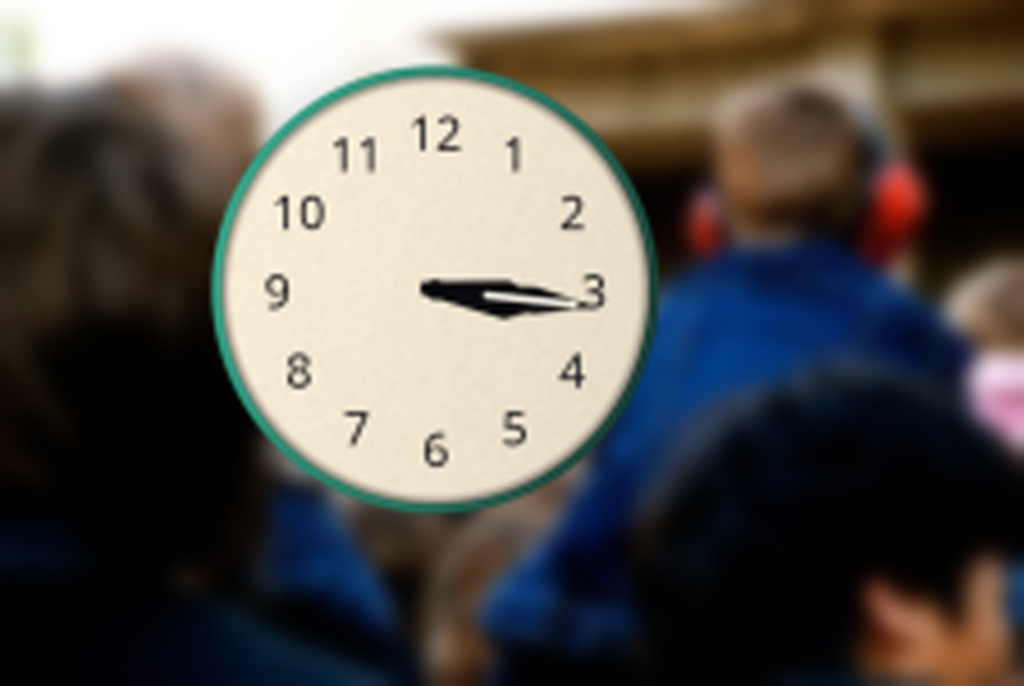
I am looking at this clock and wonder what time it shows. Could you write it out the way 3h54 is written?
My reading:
3h16
